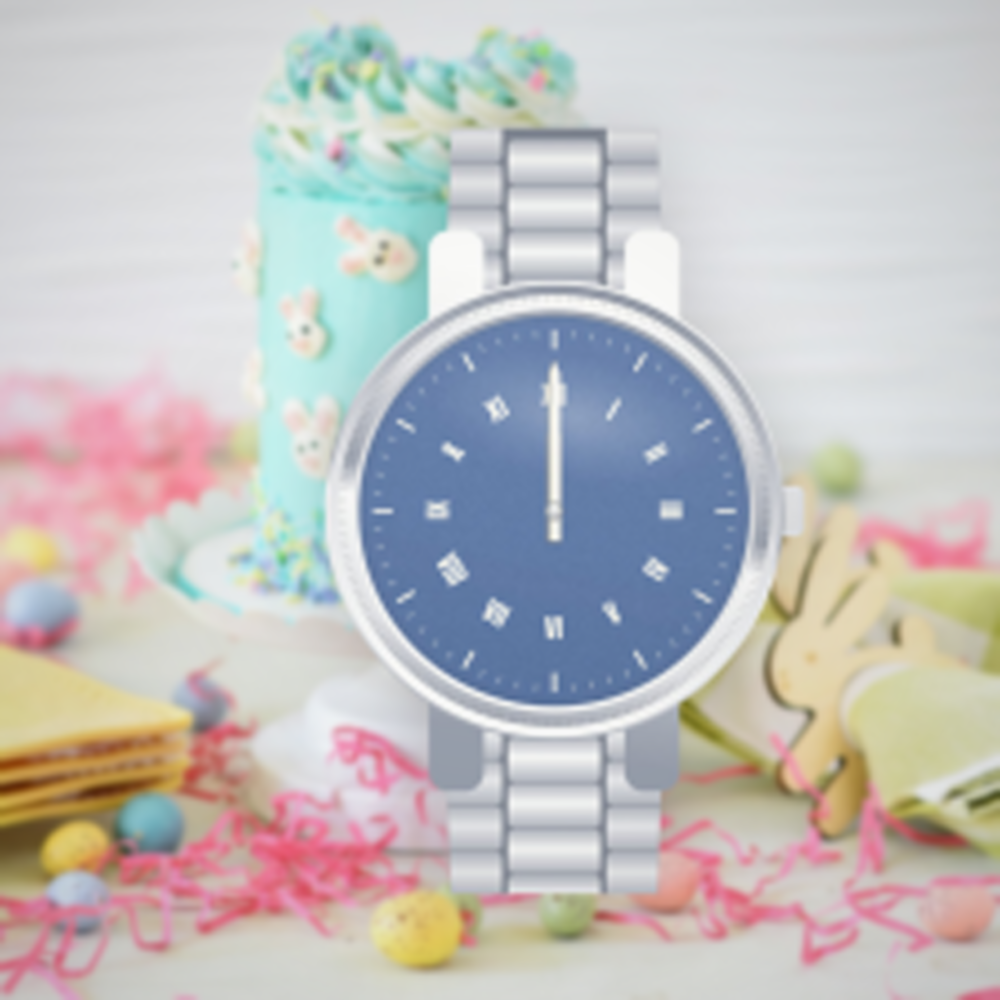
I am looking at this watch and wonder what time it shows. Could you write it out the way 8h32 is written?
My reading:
12h00
